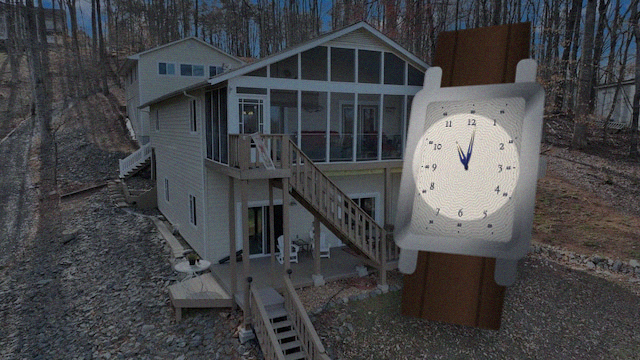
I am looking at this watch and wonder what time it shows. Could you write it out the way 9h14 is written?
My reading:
11h01
